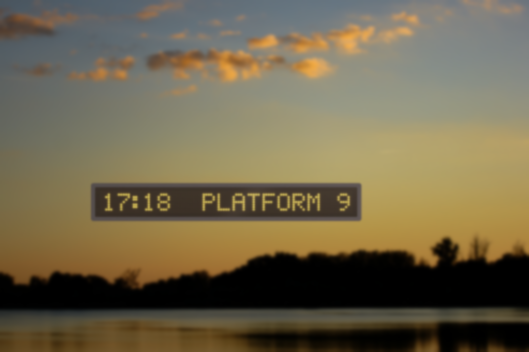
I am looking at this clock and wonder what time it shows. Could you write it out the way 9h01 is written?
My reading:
17h18
